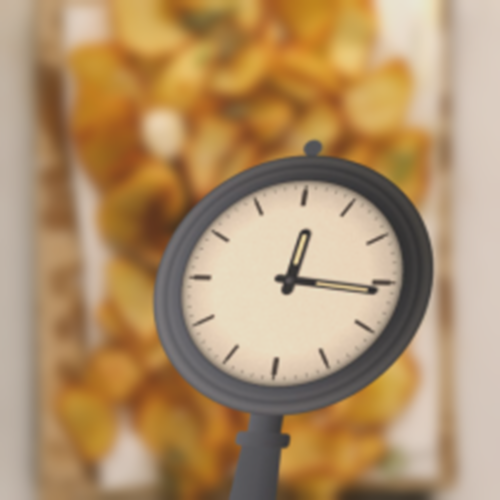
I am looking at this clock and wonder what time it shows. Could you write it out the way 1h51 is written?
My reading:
12h16
